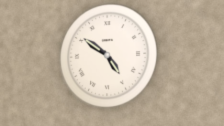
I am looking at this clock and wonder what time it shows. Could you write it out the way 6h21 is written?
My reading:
4h51
